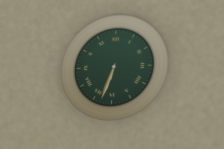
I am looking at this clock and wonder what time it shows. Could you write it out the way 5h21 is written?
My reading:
6h33
